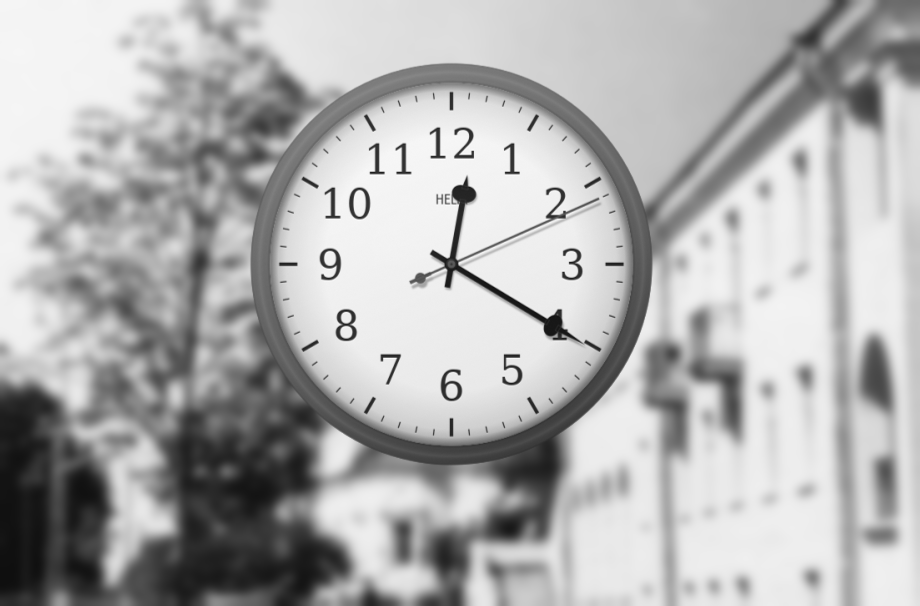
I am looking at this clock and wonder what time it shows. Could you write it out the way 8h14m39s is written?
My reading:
12h20m11s
